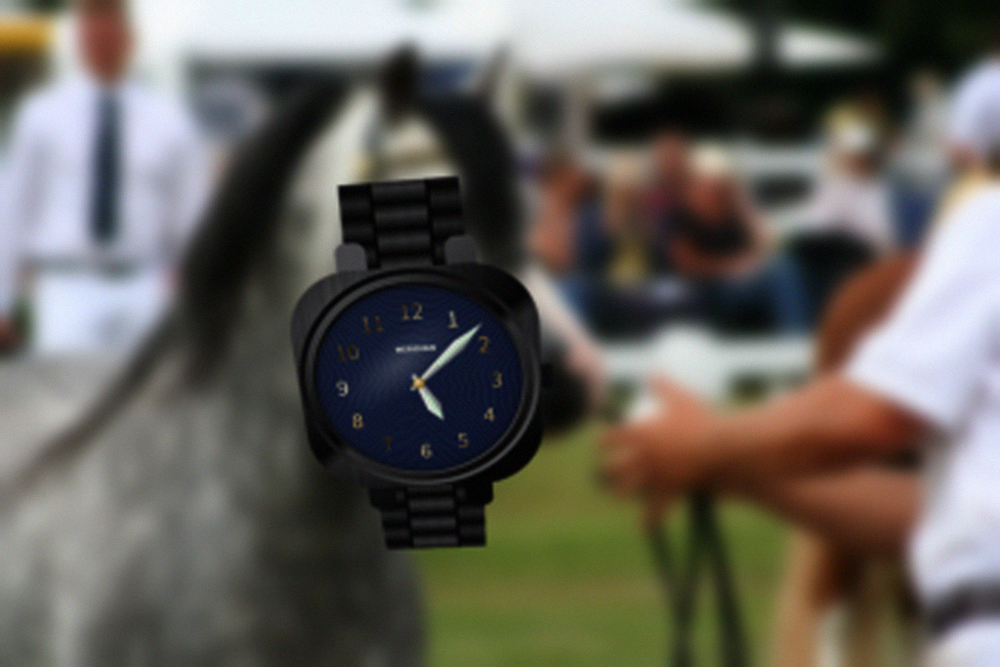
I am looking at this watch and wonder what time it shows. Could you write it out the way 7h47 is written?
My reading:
5h08
